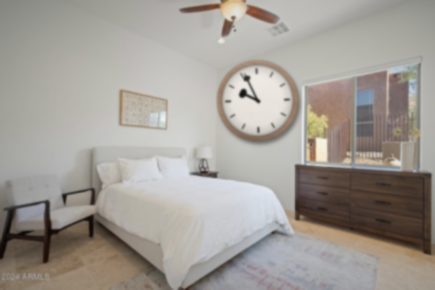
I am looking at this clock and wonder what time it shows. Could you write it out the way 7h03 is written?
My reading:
9h56
